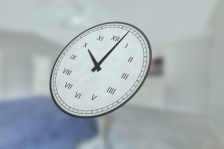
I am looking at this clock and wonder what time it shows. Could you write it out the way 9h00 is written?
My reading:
10h02
